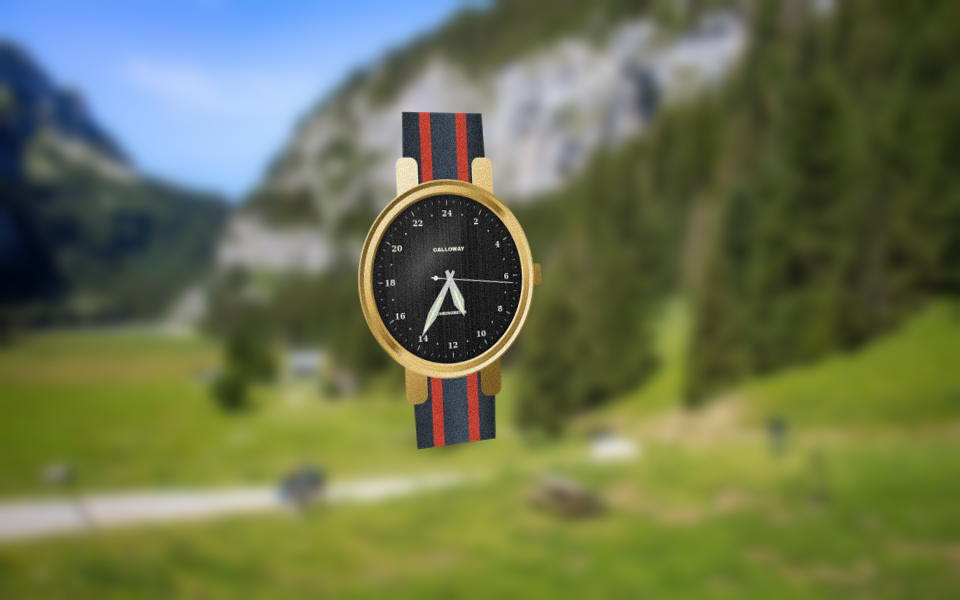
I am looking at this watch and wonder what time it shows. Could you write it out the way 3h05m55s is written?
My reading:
10h35m16s
